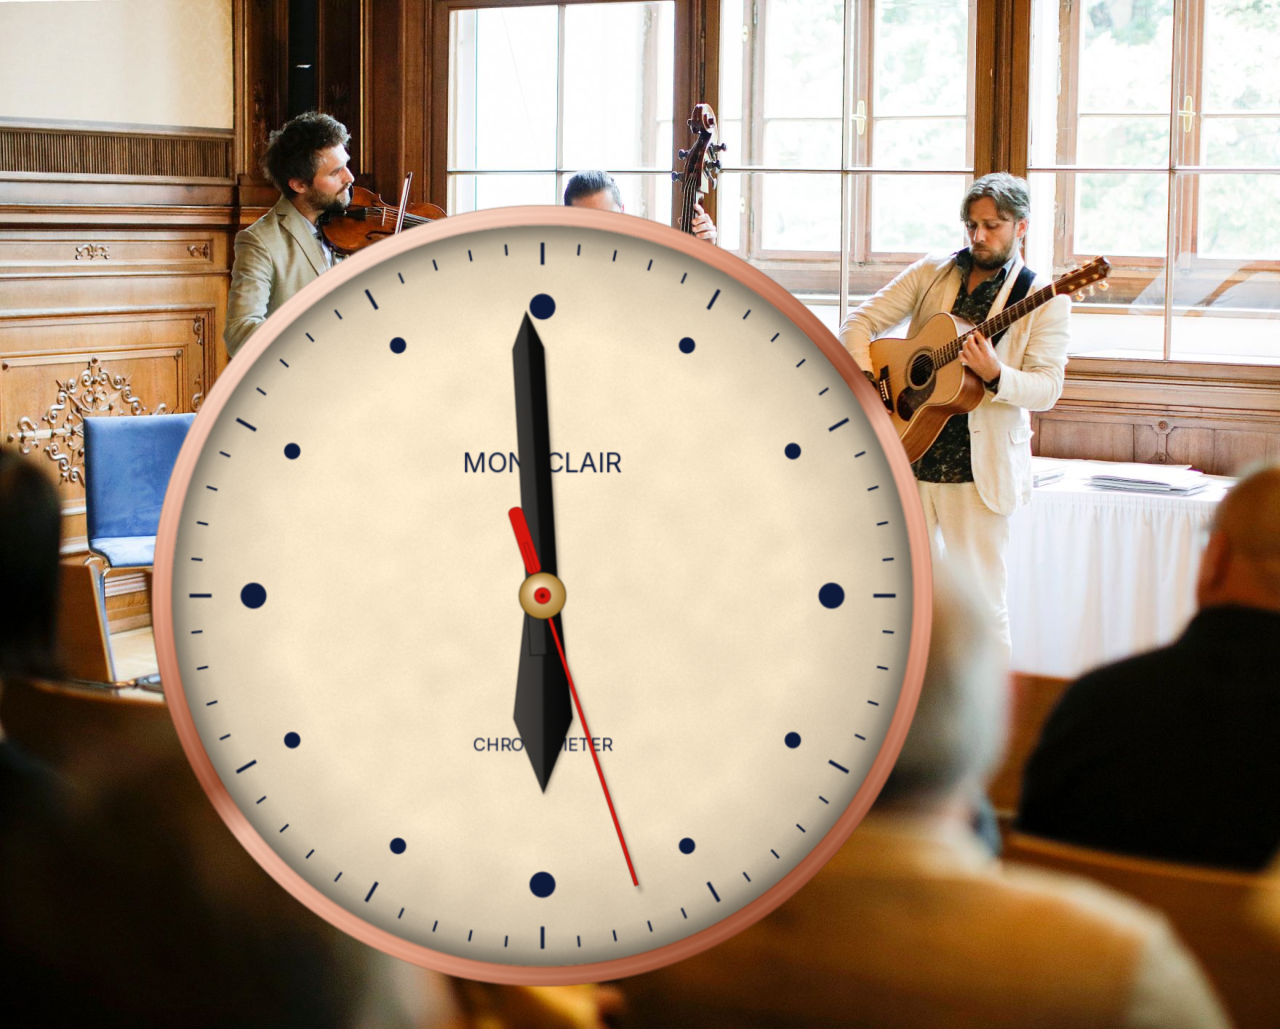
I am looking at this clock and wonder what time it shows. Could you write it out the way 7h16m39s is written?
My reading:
5h59m27s
